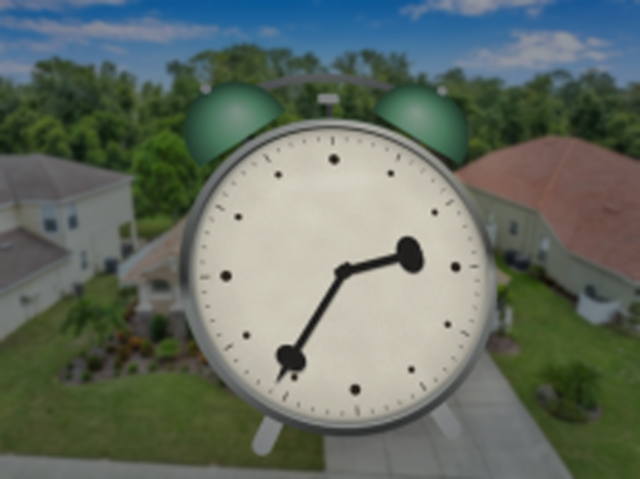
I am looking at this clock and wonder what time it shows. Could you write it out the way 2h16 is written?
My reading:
2h36
